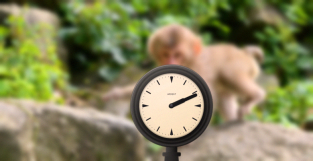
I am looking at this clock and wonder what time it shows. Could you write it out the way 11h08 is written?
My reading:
2h11
